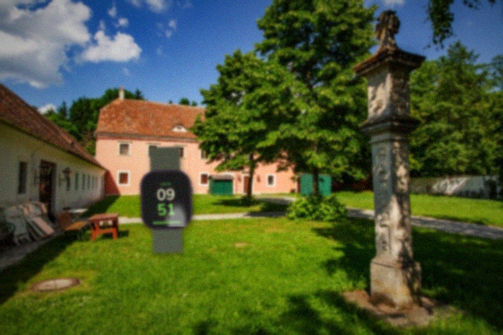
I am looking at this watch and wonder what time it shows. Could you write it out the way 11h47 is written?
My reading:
9h51
